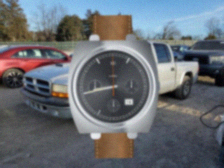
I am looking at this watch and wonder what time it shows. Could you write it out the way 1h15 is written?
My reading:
8h43
